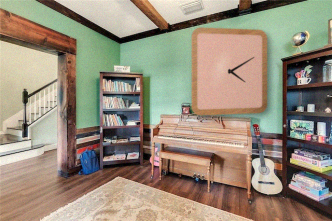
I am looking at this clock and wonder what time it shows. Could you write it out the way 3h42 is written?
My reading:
4h10
